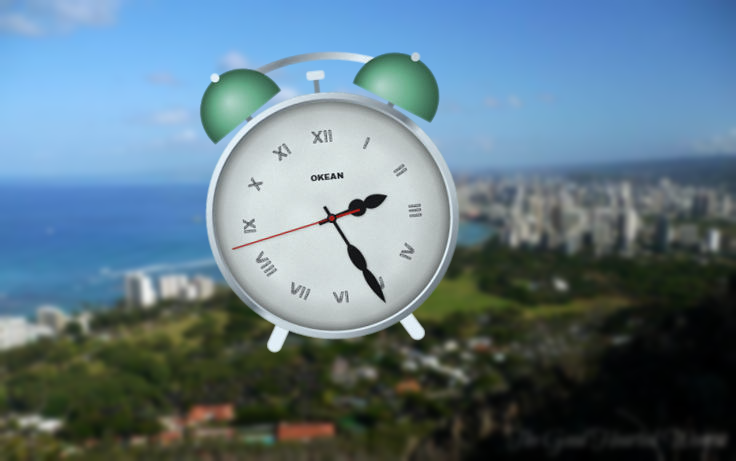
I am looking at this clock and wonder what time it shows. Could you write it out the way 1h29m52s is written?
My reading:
2h25m43s
